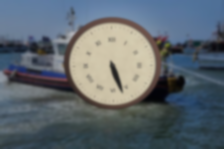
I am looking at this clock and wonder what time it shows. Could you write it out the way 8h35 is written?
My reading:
5h27
